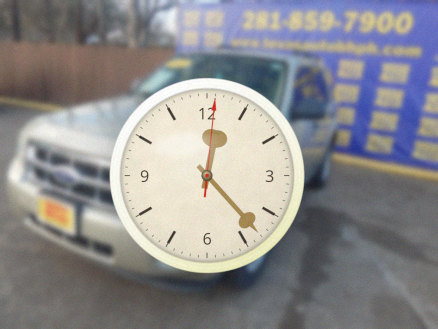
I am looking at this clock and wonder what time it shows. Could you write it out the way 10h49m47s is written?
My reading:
12h23m01s
